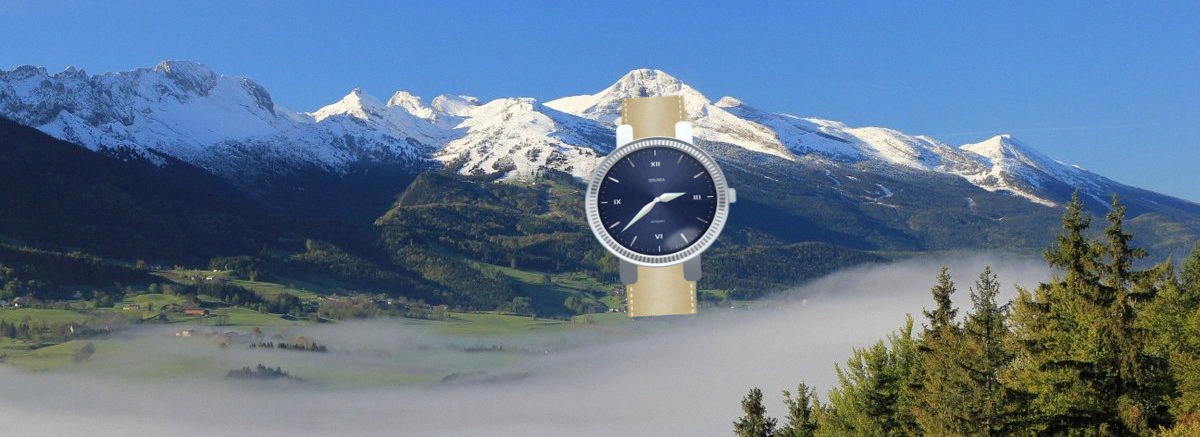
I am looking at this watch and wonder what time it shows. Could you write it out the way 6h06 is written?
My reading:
2h38
